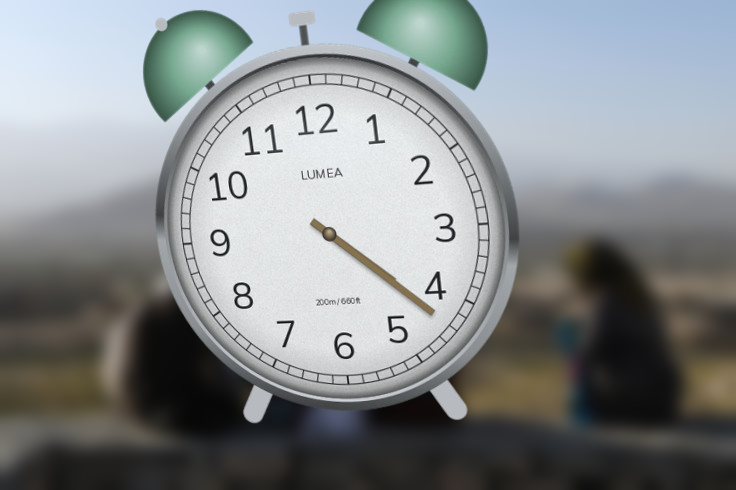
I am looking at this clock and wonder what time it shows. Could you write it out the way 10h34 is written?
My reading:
4h22
